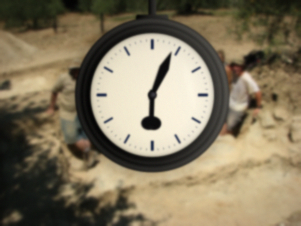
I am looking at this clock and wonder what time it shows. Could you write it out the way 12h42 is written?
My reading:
6h04
